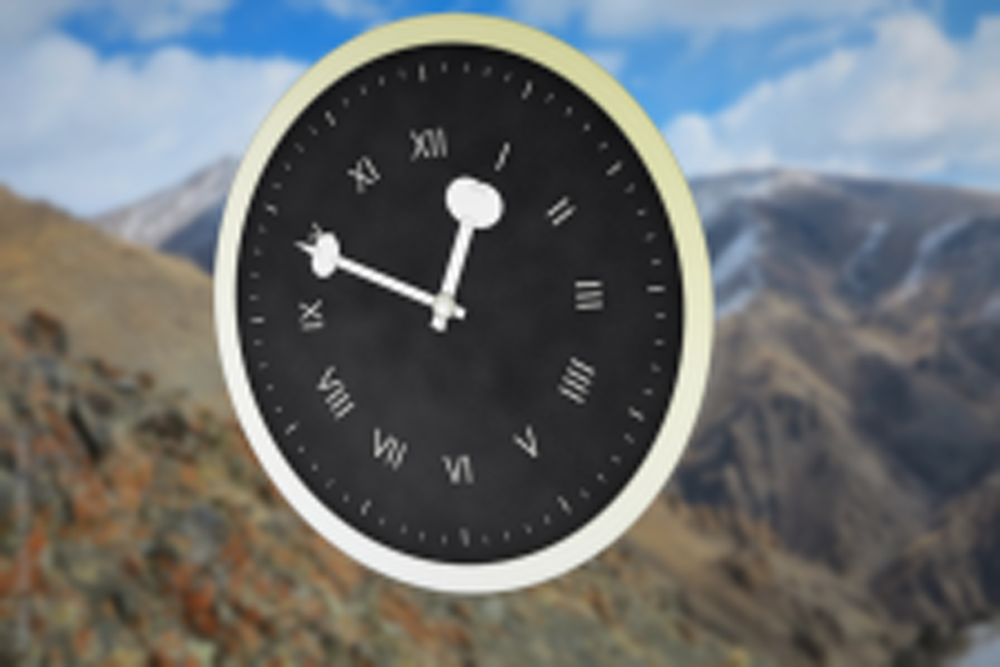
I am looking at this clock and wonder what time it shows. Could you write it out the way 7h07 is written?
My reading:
12h49
